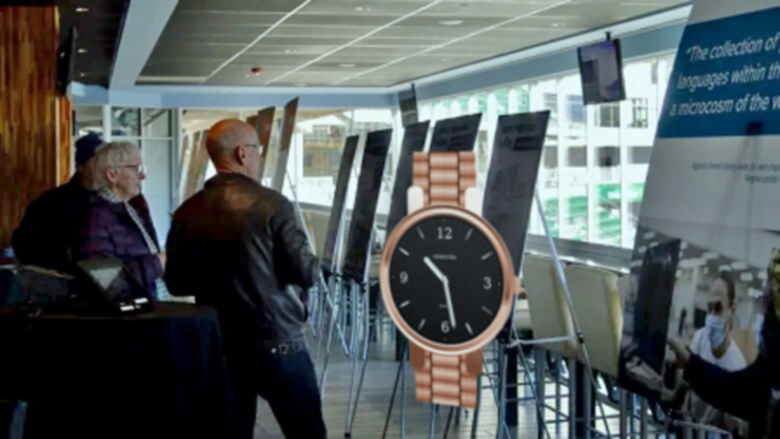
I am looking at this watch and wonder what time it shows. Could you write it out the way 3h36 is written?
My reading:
10h28
